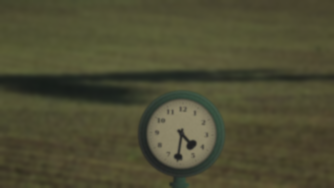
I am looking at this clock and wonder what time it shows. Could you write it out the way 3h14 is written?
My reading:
4h31
